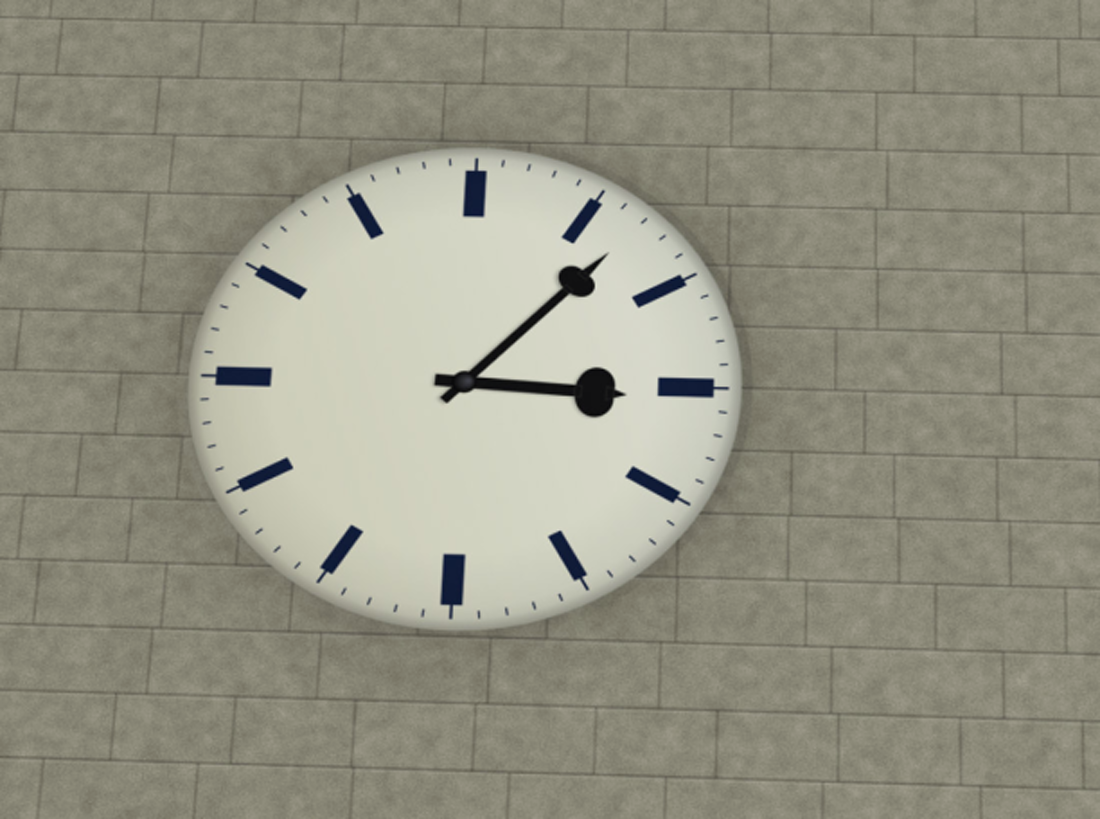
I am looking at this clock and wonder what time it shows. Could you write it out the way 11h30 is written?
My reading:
3h07
